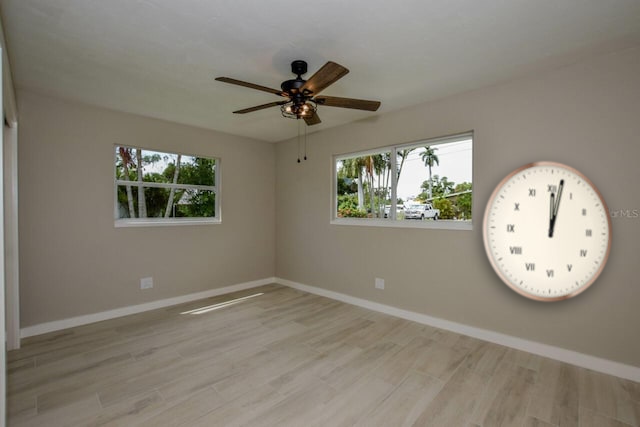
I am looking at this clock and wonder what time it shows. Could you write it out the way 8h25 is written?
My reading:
12h02
